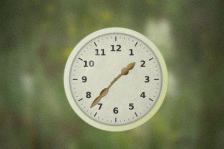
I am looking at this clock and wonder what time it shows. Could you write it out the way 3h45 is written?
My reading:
1h37
